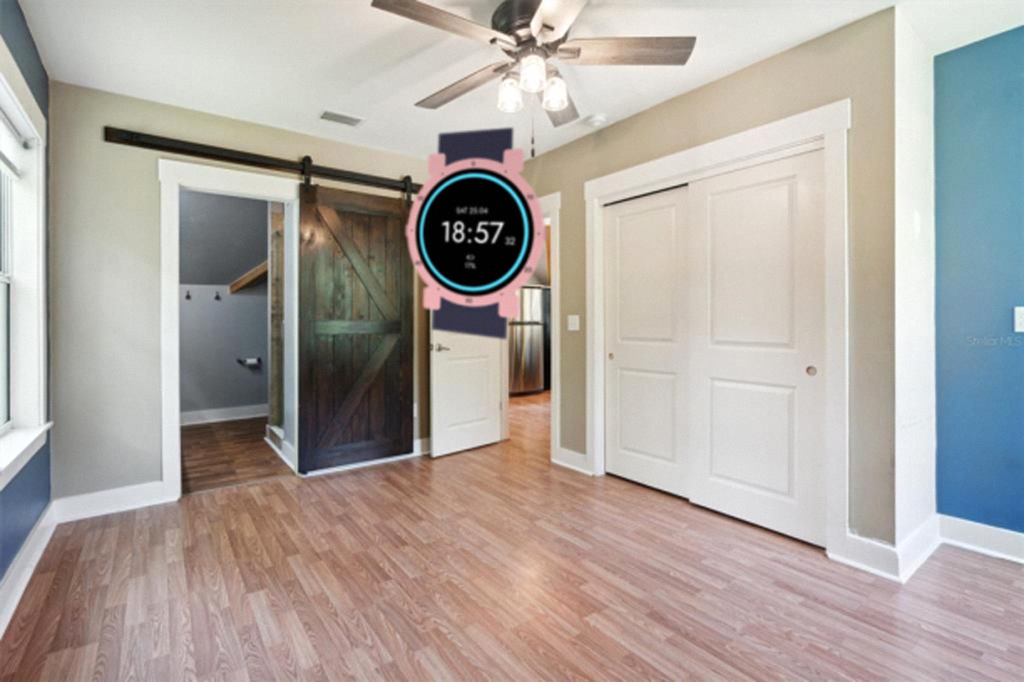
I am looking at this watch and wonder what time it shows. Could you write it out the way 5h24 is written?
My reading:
18h57
